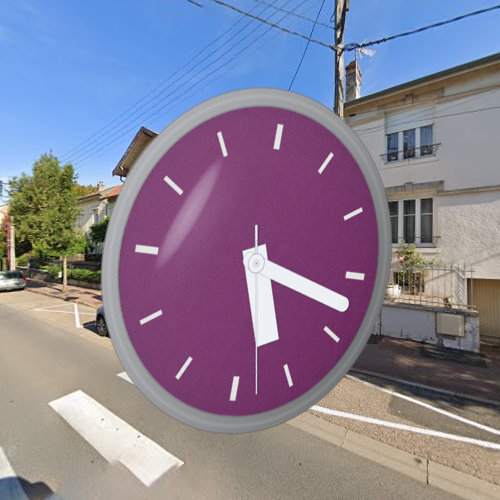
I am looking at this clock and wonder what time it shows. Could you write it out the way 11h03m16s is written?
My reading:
5h17m28s
